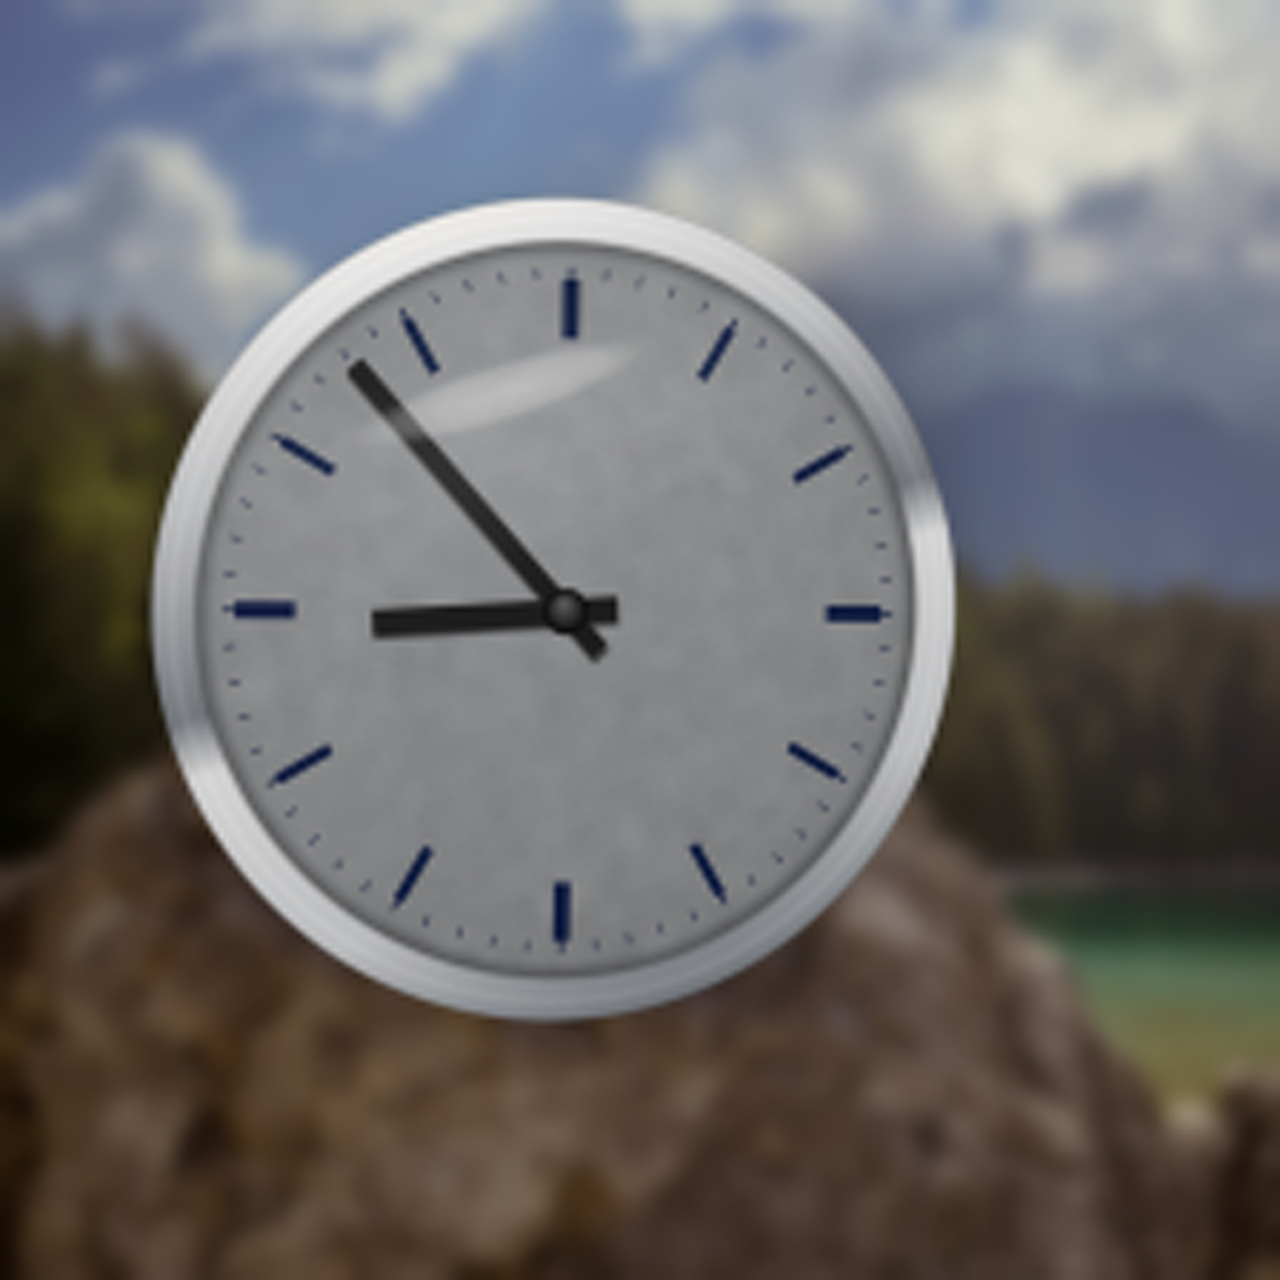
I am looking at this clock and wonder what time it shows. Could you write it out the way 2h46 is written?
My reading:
8h53
